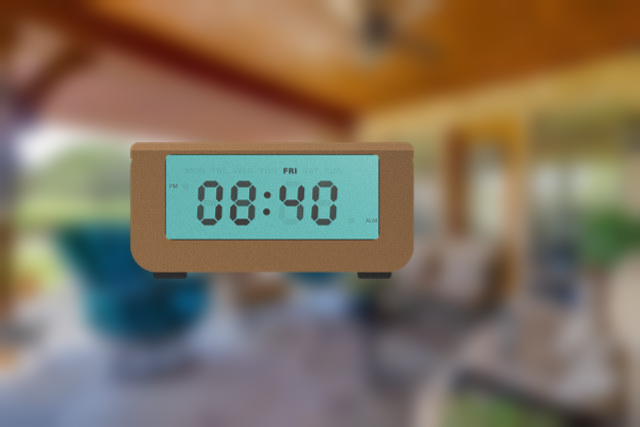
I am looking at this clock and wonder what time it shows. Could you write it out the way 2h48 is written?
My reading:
8h40
